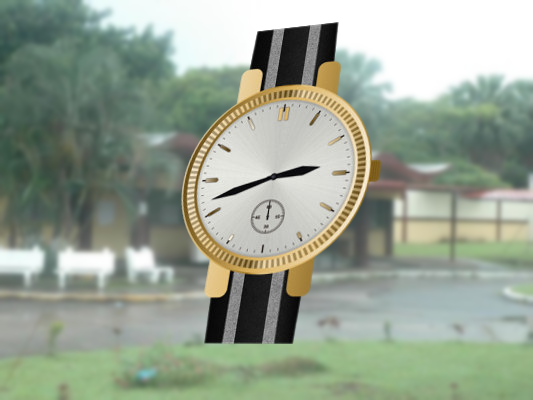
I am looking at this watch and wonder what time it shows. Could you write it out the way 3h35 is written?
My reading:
2h42
